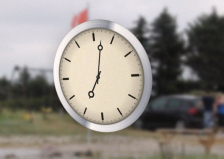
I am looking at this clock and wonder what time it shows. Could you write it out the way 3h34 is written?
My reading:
7h02
